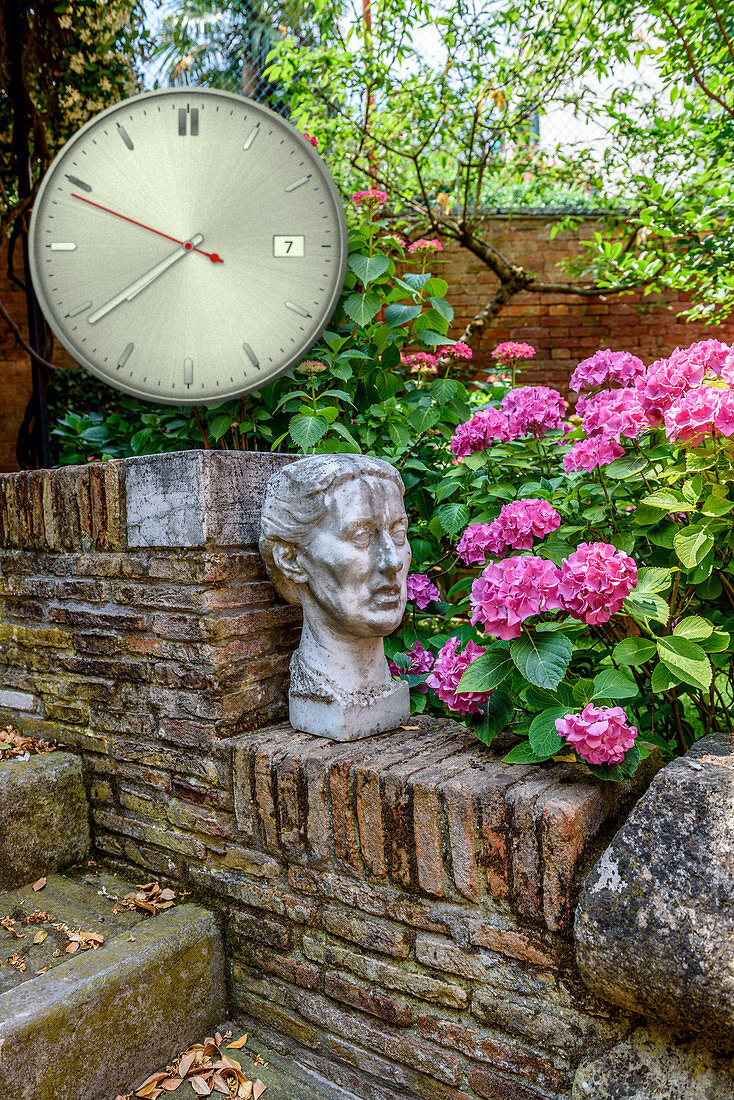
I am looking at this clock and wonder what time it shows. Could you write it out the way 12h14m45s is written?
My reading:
7h38m49s
